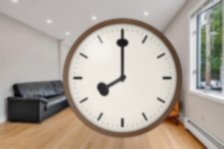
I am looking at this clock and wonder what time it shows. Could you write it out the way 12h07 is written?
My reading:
8h00
